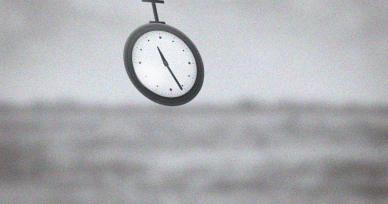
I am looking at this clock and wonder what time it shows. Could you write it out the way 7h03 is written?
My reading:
11h26
